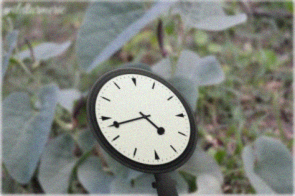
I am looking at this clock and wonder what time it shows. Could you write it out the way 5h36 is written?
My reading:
4h43
